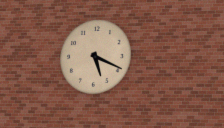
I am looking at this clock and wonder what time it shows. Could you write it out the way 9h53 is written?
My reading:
5h19
